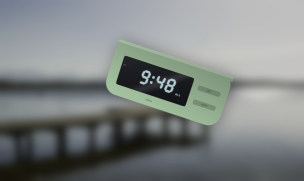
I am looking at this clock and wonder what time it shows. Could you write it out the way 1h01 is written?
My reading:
9h48
